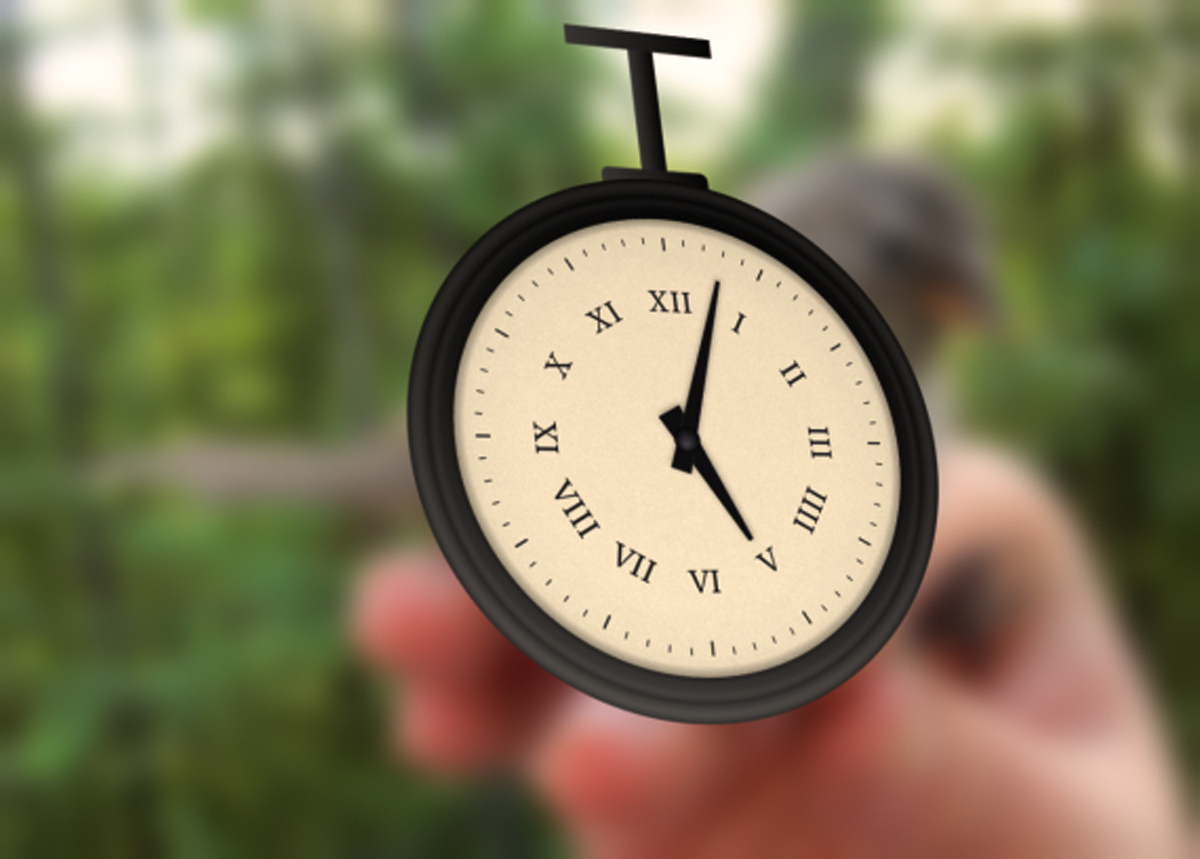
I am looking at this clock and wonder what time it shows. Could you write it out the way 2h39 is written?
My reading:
5h03
